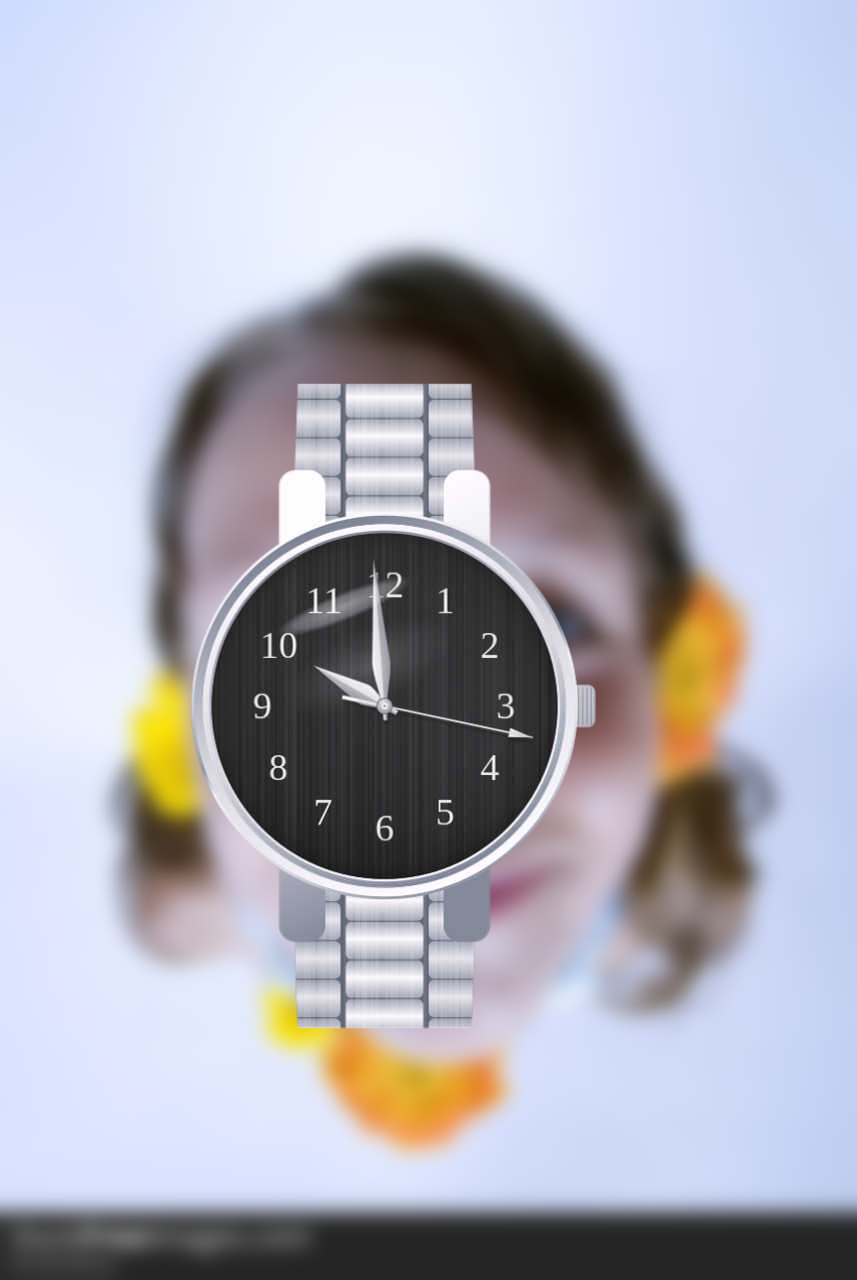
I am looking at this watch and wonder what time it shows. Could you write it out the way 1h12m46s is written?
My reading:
9h59m17s
